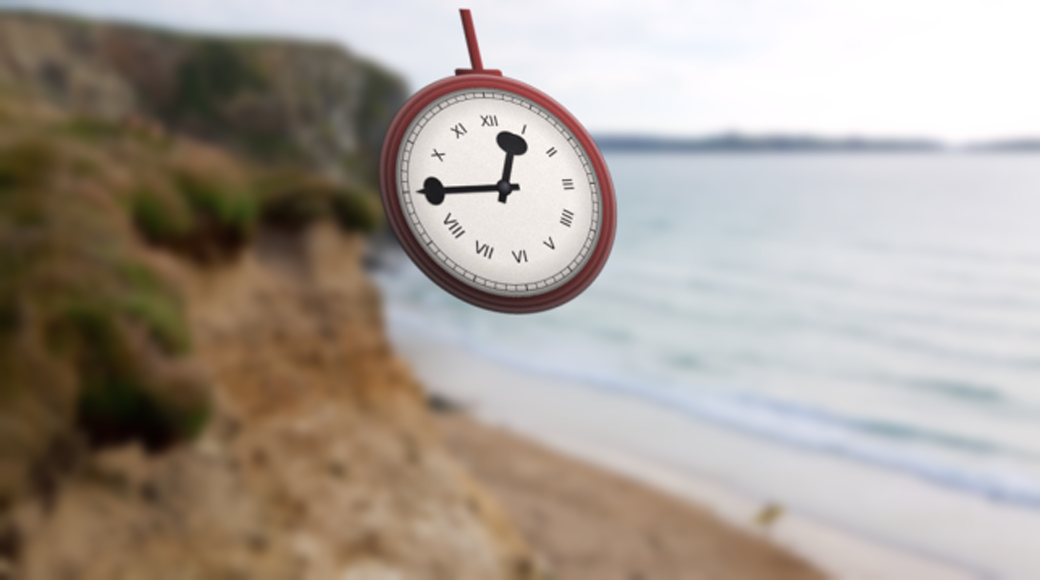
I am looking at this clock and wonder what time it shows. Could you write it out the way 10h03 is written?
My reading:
12h45
